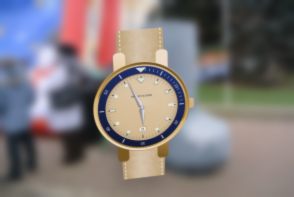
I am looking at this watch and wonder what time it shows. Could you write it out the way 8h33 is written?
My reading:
5h56
